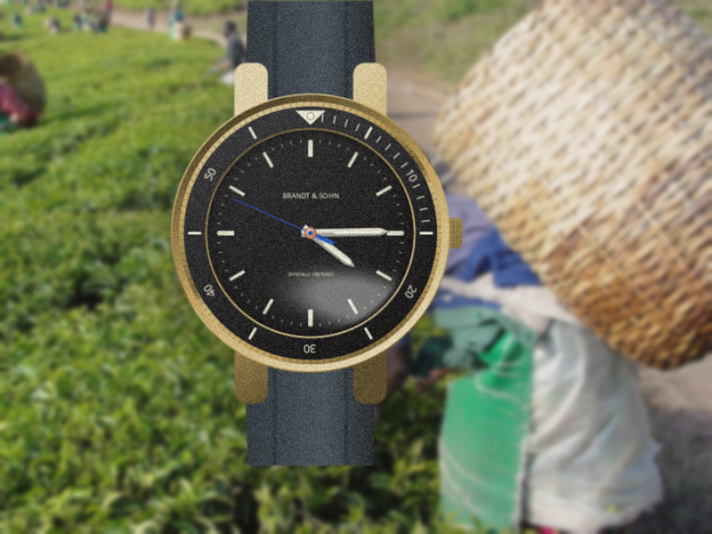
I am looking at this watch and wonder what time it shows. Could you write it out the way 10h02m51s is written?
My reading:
4h14m49s
